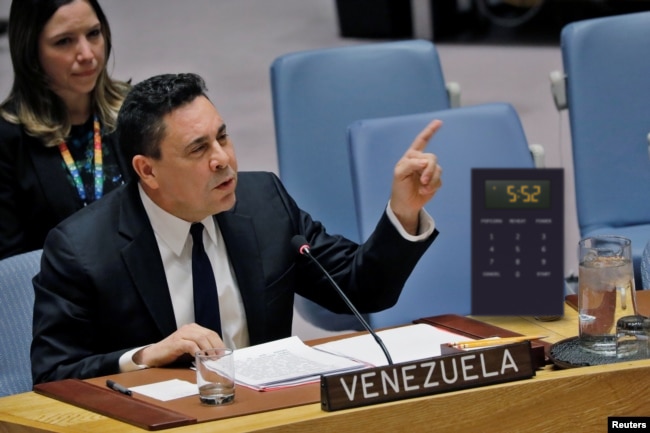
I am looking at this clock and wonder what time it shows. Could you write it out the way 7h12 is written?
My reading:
5h52
